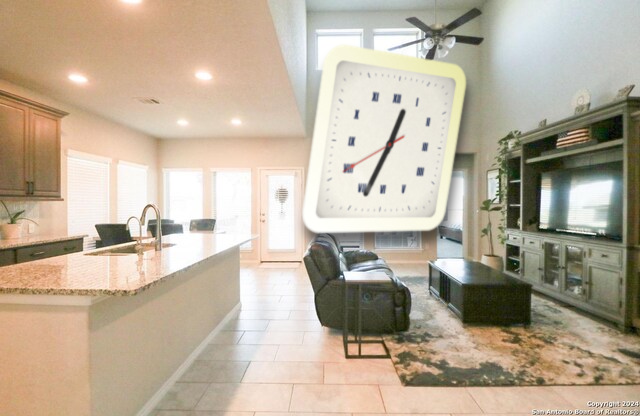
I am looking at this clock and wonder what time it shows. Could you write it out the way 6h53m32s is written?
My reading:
12h33m40s
